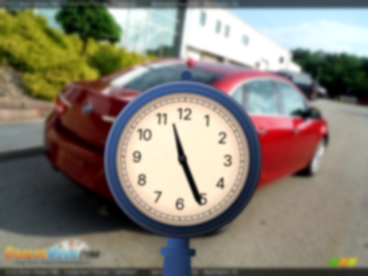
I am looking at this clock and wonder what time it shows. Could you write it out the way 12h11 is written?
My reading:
11h26
